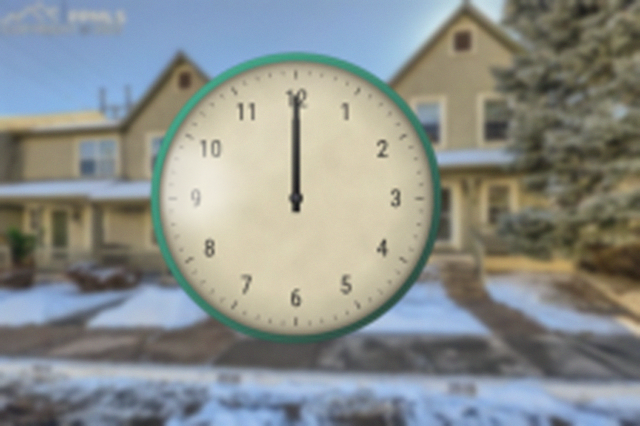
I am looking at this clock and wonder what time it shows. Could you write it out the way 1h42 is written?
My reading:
12h00
